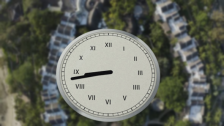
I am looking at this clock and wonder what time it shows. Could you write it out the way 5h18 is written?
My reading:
8h43
